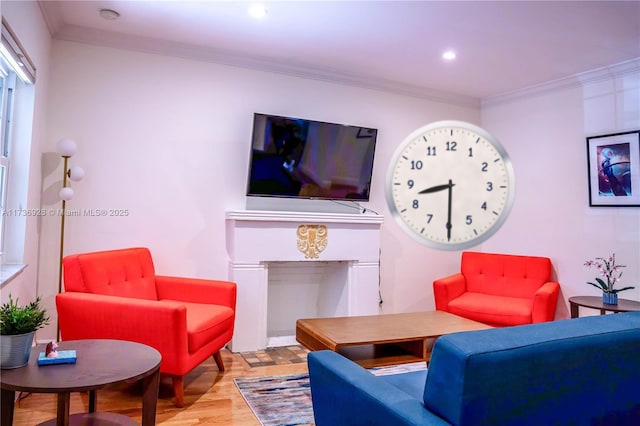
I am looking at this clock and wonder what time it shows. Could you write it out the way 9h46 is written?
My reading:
8h30
